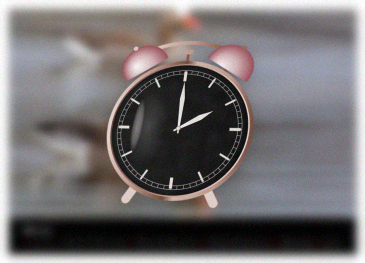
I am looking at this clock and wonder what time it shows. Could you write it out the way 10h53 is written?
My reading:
2h00
